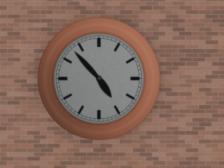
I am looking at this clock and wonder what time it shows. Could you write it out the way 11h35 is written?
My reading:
4h53
